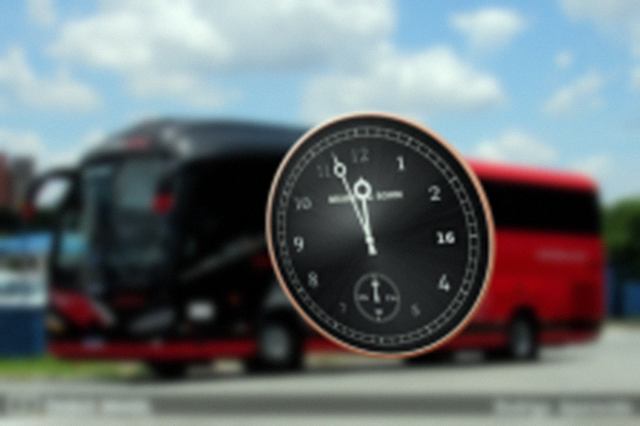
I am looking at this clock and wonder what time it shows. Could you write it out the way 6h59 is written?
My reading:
11h57
